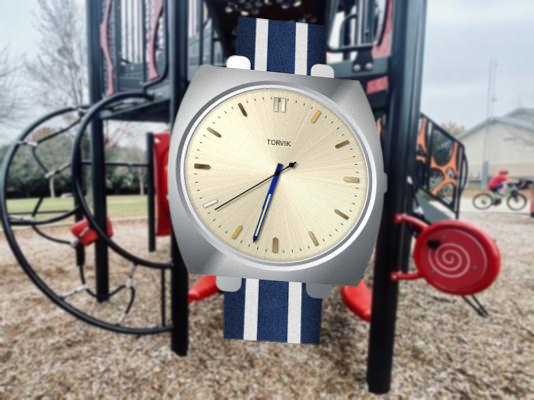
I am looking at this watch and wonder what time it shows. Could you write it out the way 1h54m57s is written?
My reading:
6h32m39s
